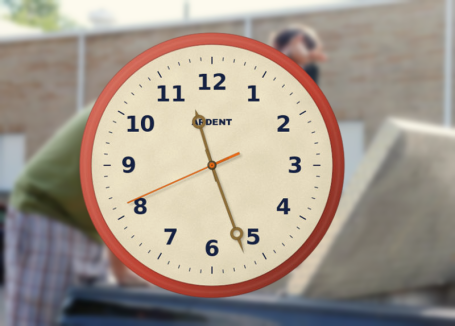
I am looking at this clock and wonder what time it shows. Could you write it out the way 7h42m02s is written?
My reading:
11h26m41s
